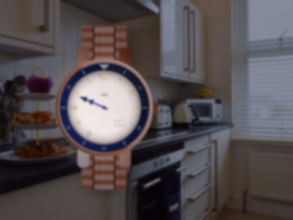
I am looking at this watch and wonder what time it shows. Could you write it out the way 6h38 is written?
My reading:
9h49
